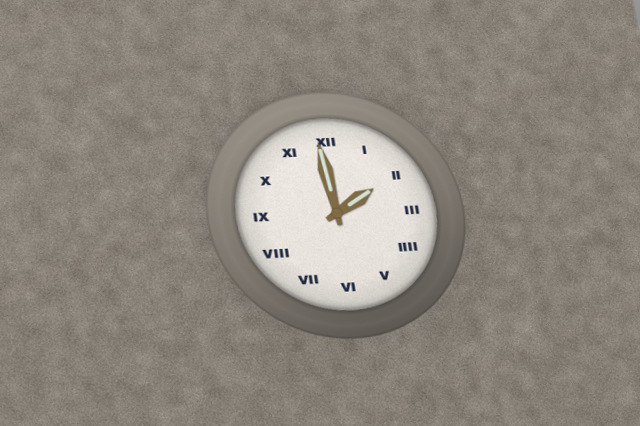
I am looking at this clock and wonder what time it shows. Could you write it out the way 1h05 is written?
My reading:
1h59
